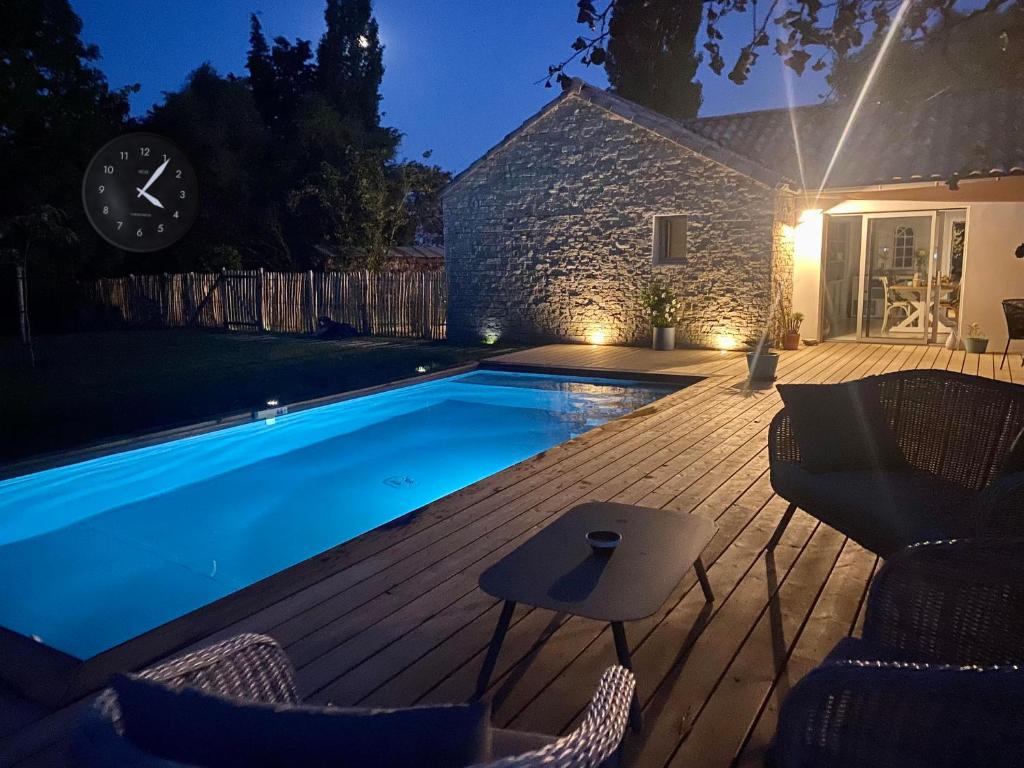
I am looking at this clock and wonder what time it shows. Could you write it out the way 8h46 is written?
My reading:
4h06
